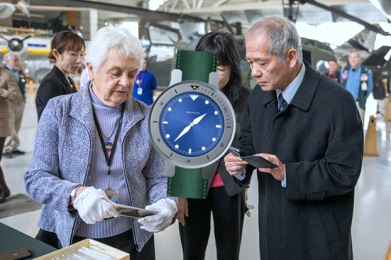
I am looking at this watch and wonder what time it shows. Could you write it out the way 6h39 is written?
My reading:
1h37
